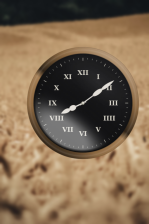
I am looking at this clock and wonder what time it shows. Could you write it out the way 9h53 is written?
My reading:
8h09
